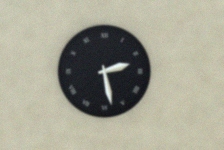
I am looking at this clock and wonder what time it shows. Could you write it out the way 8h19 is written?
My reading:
2h28
